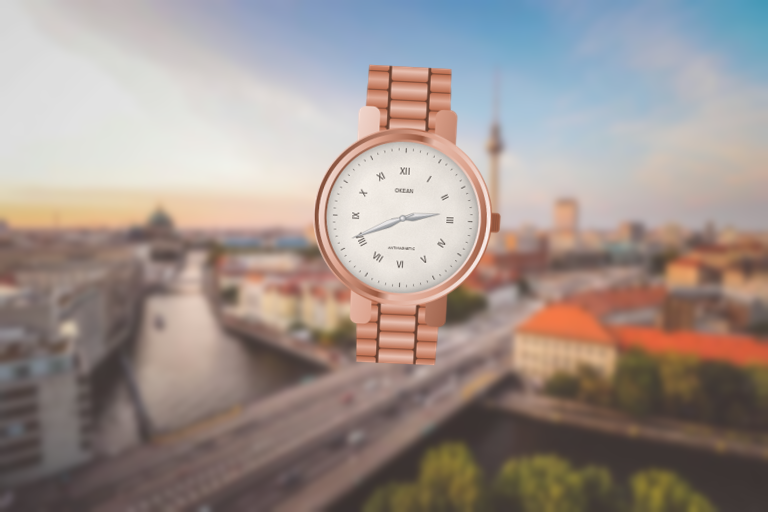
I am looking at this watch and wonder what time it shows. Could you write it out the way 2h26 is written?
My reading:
2h41
